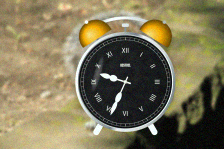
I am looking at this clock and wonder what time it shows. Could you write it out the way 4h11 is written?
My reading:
9h34
